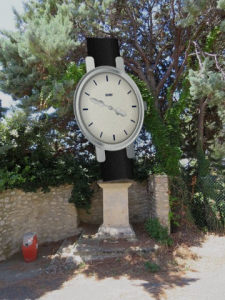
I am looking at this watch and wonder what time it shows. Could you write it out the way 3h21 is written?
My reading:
3h49
